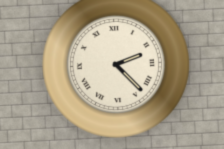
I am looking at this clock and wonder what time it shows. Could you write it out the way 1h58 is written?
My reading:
2h23
